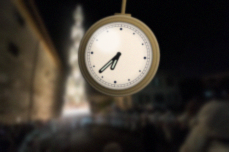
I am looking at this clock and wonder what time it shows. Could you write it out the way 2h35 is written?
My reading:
6h37
